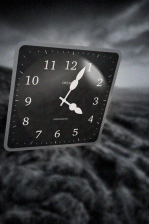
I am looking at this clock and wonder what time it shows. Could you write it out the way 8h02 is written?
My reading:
4h04
